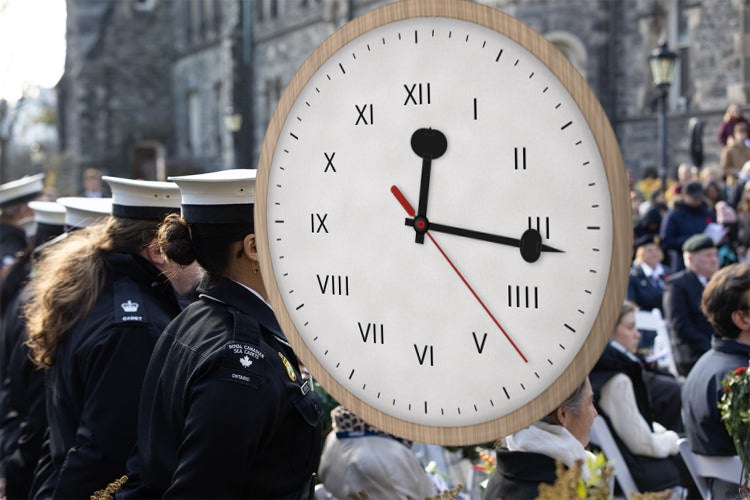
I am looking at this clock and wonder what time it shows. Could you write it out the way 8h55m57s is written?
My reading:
12h16m23s
